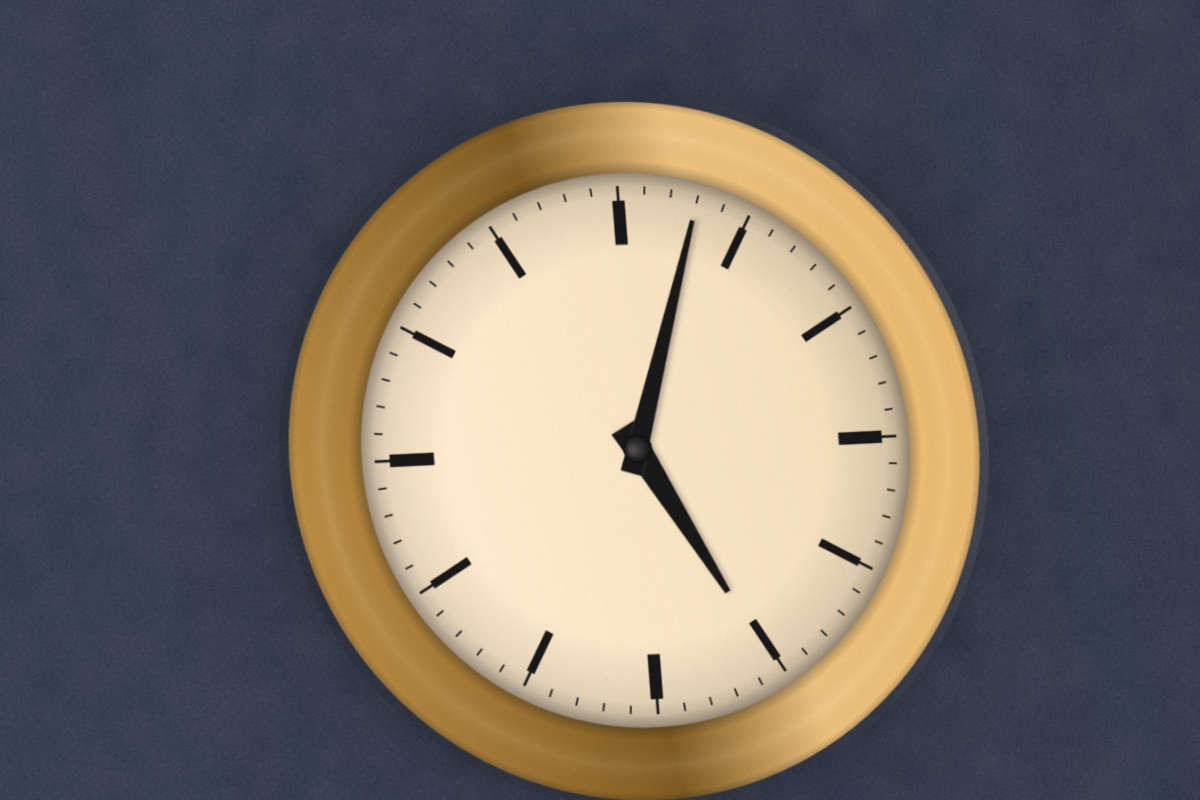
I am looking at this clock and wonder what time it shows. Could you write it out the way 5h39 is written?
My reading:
5h03
